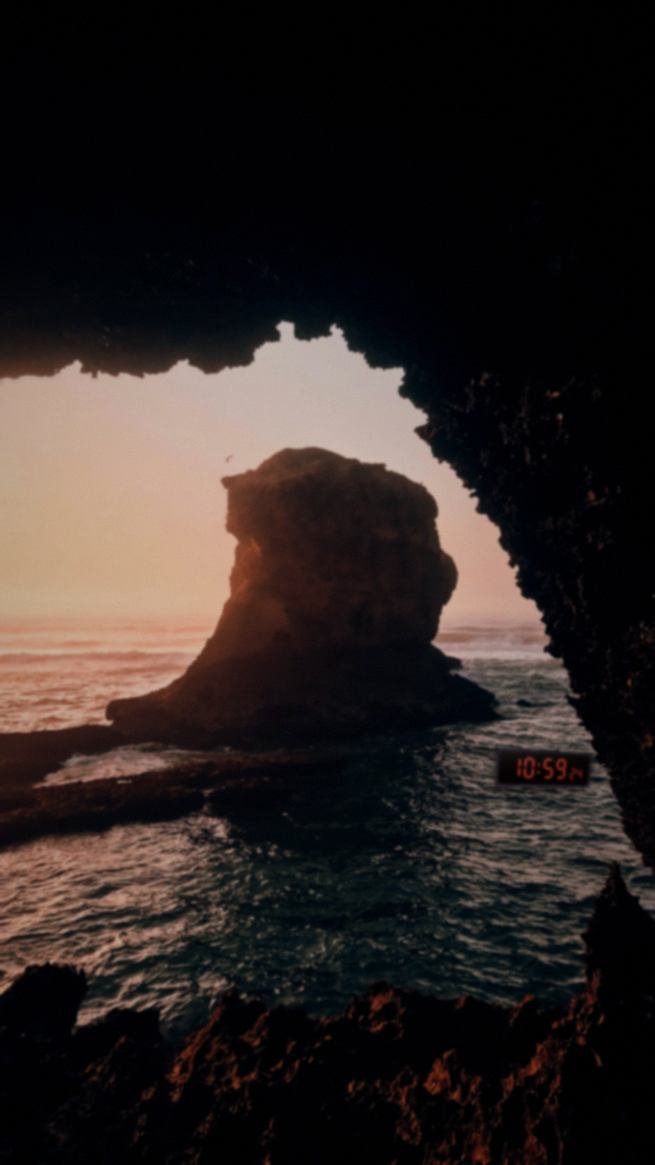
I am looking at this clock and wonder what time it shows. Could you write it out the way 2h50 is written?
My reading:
10h59
